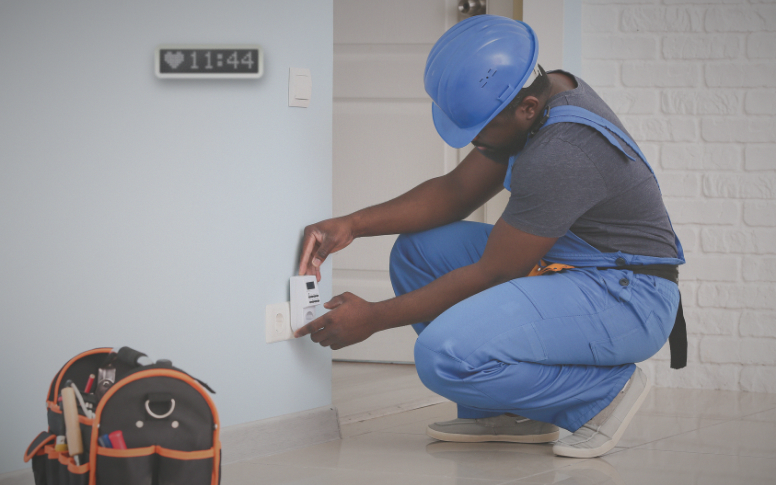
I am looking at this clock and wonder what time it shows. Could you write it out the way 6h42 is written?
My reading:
11h44
